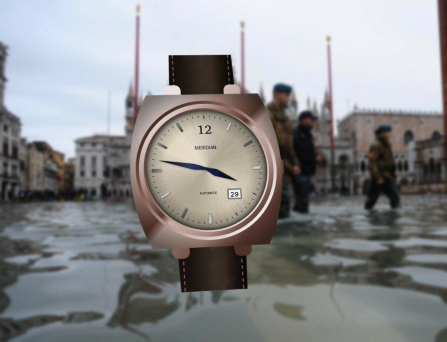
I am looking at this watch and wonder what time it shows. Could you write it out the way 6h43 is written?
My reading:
3h47
